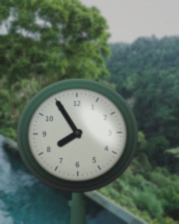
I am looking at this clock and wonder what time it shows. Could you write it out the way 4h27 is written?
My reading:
7h55
